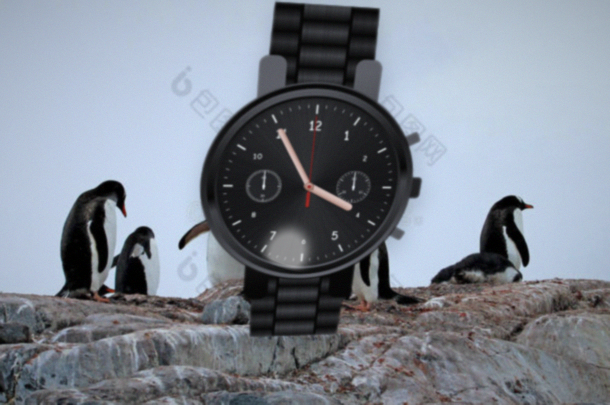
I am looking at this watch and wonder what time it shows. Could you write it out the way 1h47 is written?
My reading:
3h55
